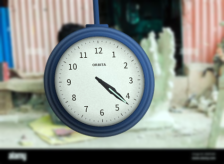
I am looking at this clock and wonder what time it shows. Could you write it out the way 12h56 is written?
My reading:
4h22
